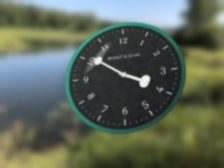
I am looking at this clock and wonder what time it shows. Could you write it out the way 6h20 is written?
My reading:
3h51
